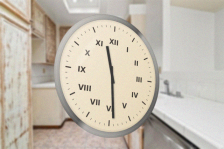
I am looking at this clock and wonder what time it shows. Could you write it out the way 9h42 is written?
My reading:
11h29
